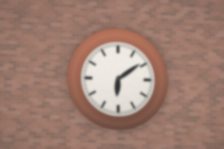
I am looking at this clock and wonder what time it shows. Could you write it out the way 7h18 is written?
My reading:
6h09
